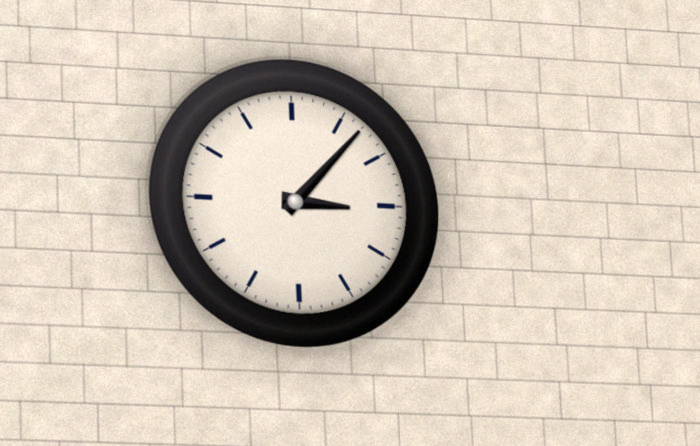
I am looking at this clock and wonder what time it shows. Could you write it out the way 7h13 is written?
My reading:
3h07
